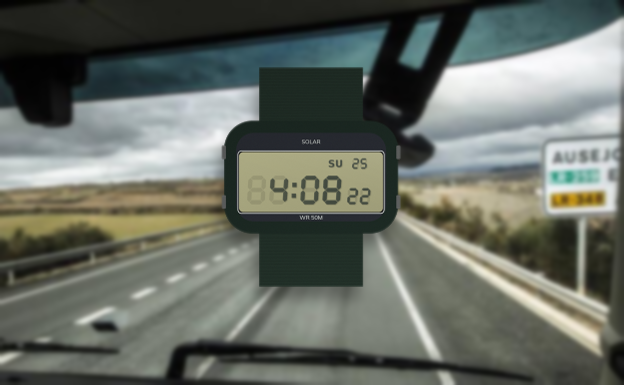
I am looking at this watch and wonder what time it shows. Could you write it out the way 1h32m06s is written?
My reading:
4h08m22s
